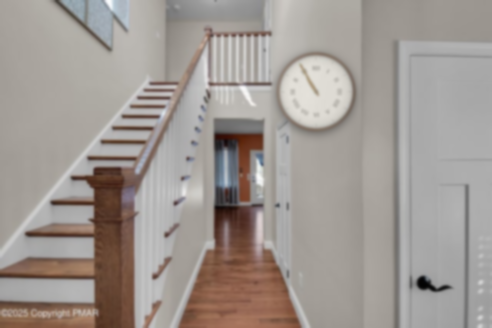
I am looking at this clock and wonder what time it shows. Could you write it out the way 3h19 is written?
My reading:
10h55
